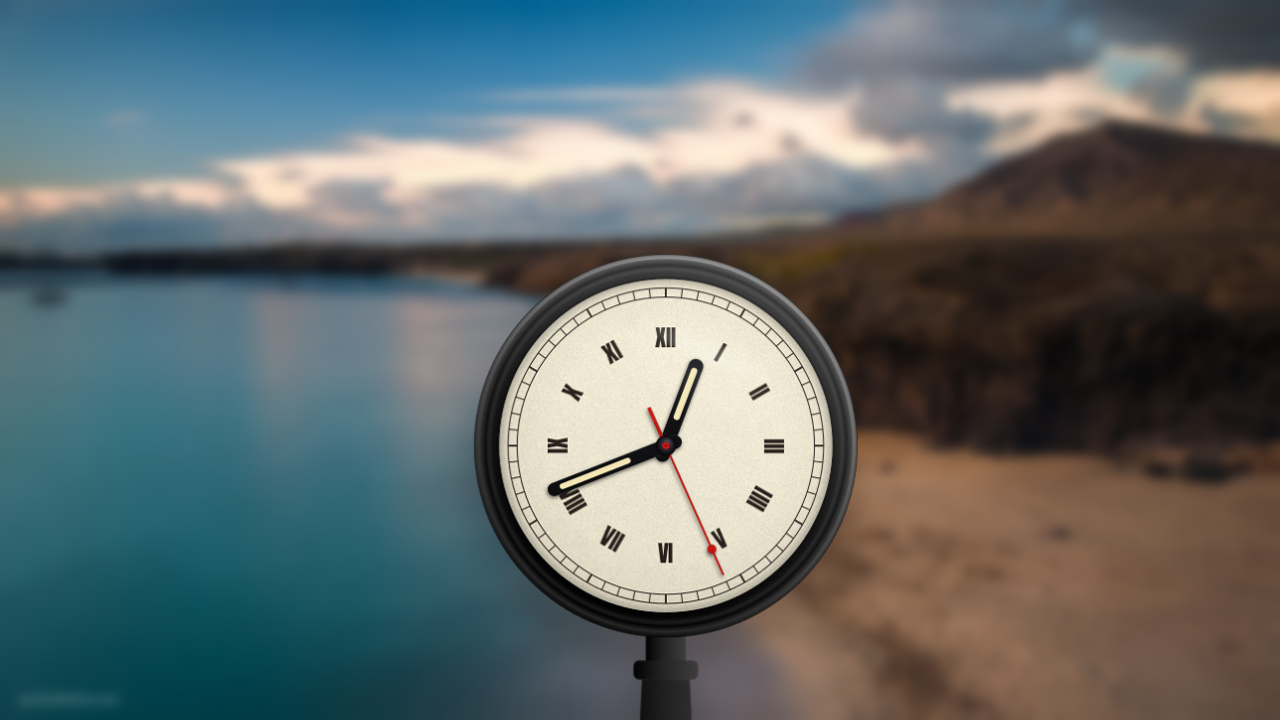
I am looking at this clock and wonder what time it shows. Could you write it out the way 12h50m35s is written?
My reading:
12h41m26s
